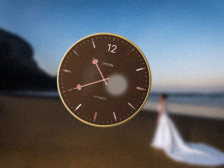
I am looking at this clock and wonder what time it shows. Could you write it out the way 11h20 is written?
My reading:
10h40
